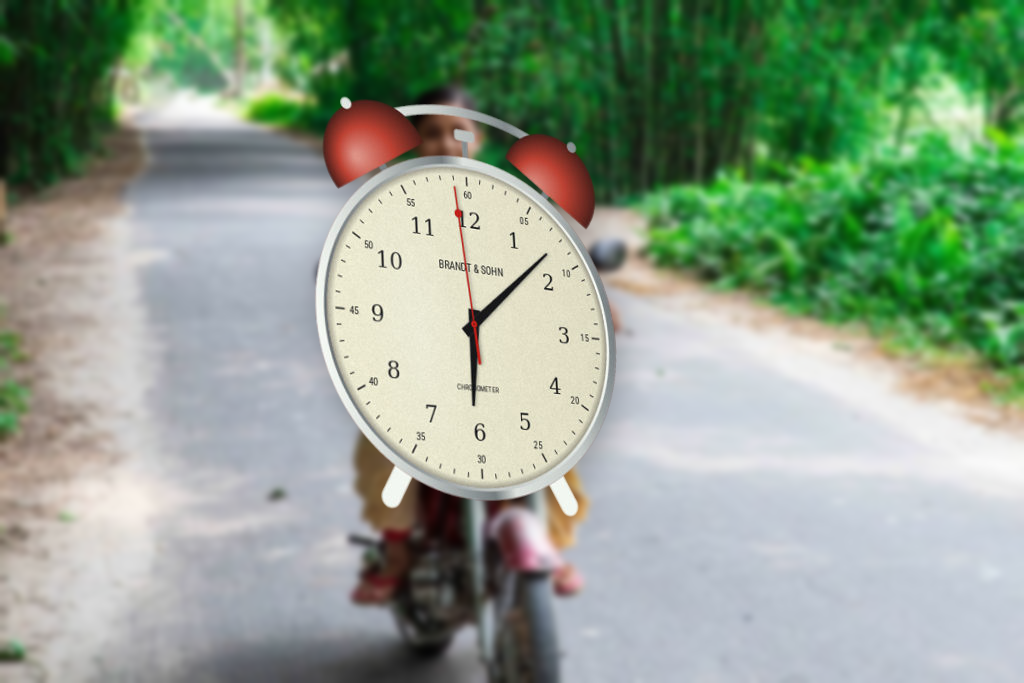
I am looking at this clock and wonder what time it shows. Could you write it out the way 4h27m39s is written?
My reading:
6h07m59s
